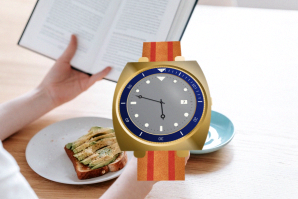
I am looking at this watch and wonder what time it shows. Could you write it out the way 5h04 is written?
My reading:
5h48
